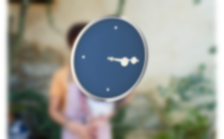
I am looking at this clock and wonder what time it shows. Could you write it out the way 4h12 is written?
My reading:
3h15
